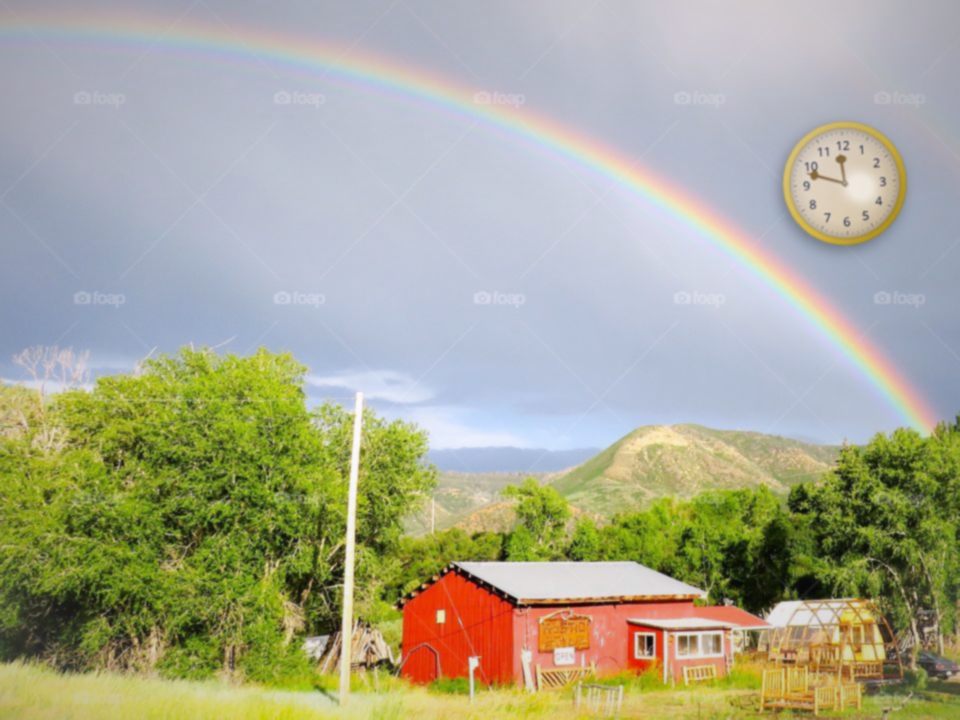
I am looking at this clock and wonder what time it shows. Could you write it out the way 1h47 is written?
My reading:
11h48
